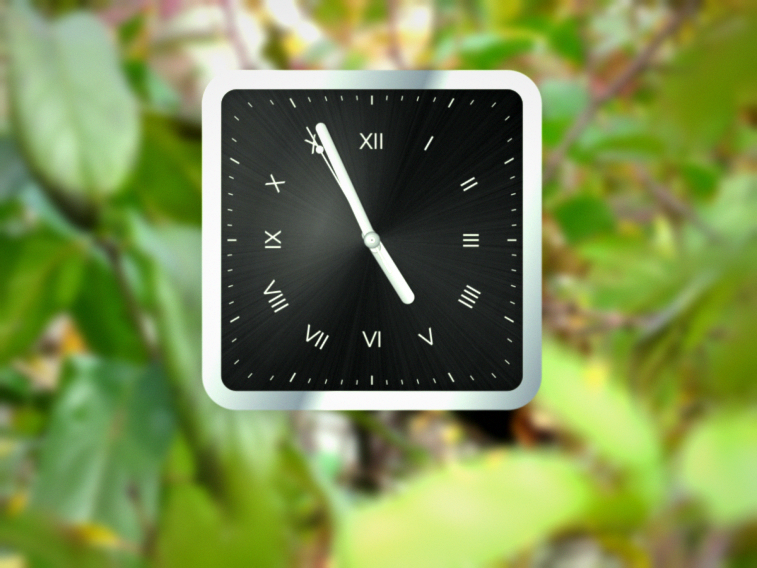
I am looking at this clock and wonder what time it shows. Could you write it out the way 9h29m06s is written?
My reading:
4h55m55s
